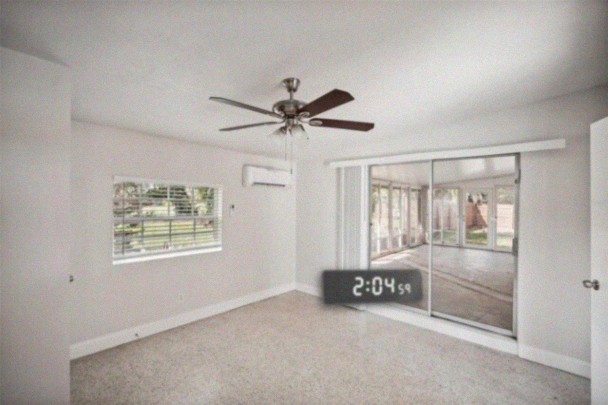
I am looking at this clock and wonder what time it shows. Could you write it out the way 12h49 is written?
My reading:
2h04
